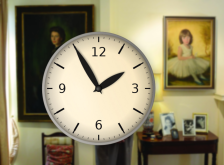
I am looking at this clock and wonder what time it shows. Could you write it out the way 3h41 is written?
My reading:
1h55
